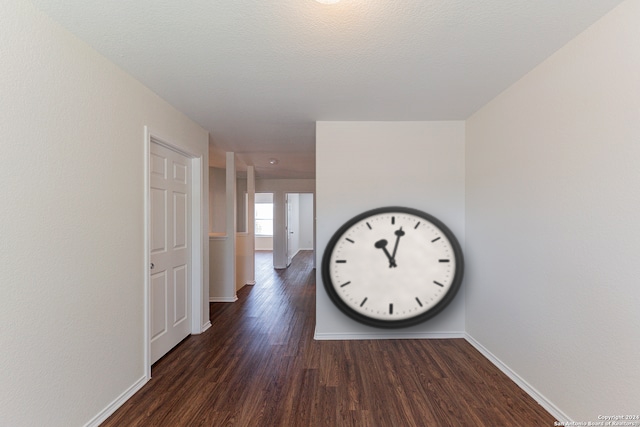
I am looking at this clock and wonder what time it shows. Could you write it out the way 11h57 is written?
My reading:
11h02
